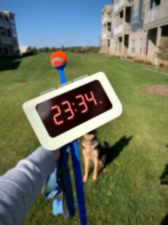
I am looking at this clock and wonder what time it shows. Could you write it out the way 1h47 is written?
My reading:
23h34
